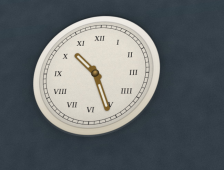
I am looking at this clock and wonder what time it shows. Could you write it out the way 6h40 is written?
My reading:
10h26
